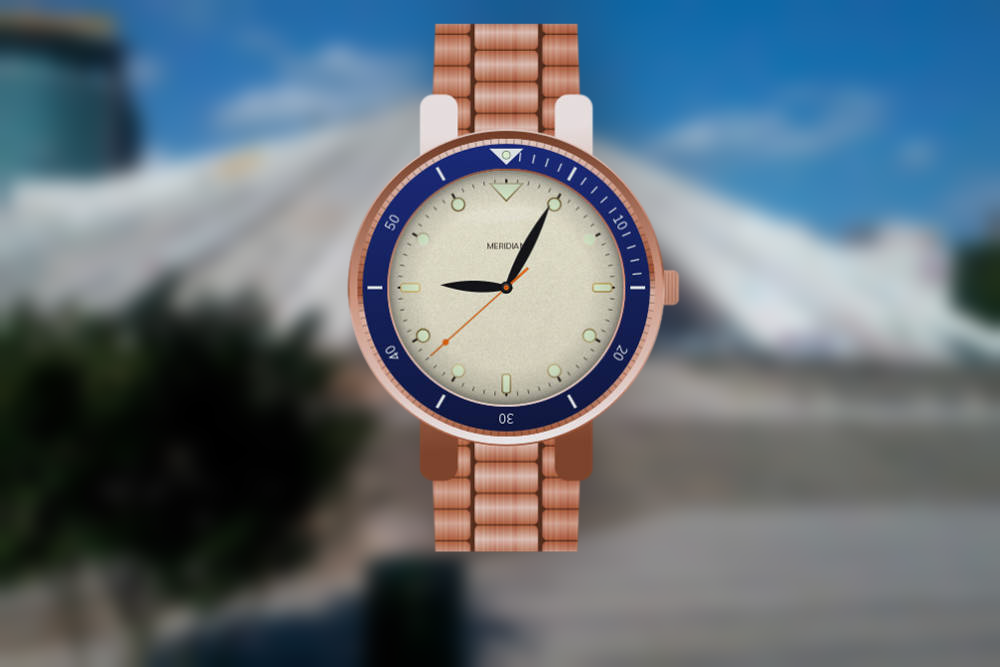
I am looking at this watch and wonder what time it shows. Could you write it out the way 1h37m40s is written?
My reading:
9h04m38s
